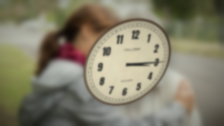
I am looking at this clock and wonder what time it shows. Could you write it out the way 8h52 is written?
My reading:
3h15
